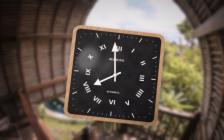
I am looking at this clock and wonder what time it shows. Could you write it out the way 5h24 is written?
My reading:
7h59
